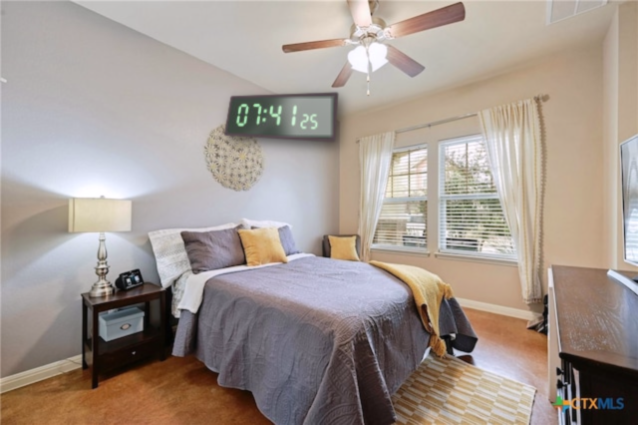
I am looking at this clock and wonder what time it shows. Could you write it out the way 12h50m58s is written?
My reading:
7h41m25s
